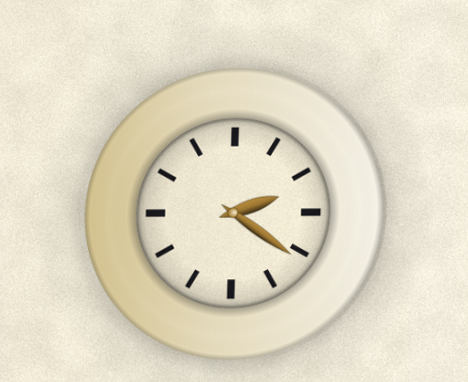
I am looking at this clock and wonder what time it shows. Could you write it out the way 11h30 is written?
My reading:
2h21
